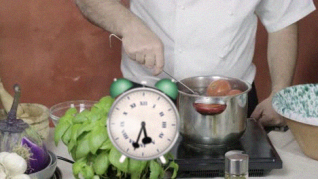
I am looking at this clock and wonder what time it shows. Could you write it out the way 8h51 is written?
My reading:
5h33
